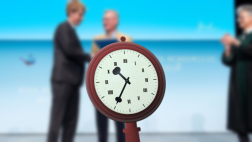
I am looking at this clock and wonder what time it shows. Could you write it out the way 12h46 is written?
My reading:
10h35
